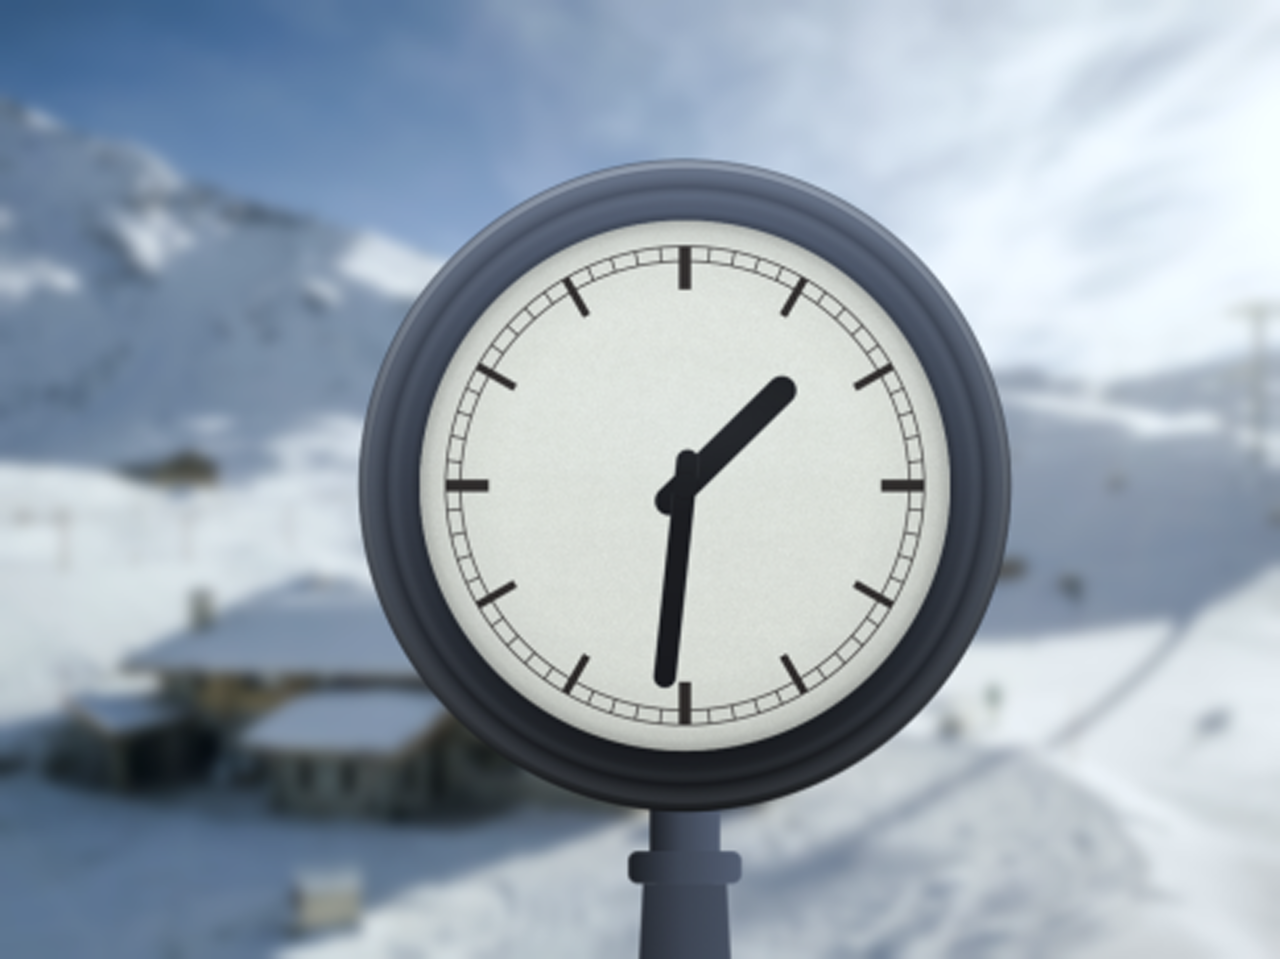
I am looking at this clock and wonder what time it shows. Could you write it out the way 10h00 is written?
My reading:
1h31
